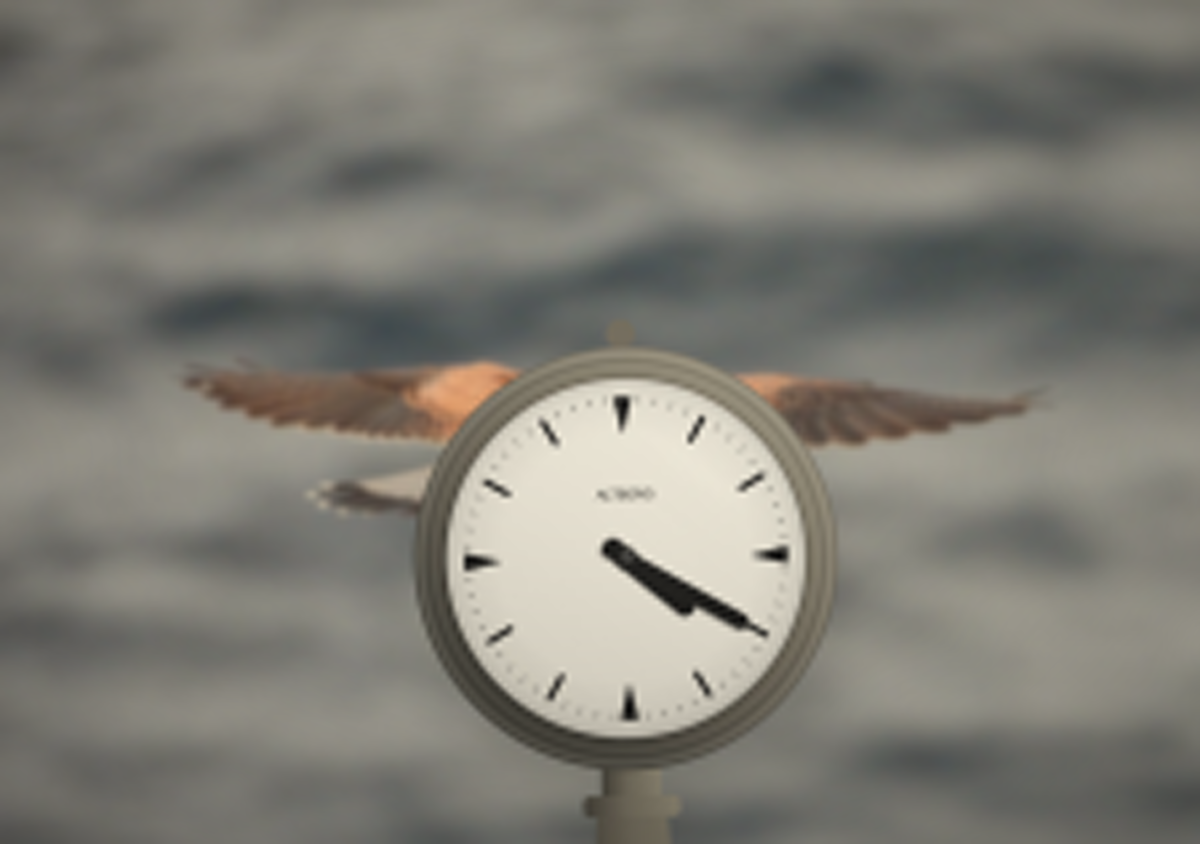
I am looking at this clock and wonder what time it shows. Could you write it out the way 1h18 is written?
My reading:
4h20
